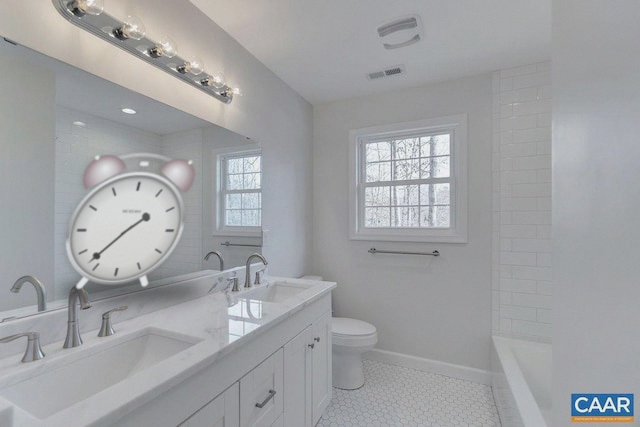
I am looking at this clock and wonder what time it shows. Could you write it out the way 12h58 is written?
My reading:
1h37
